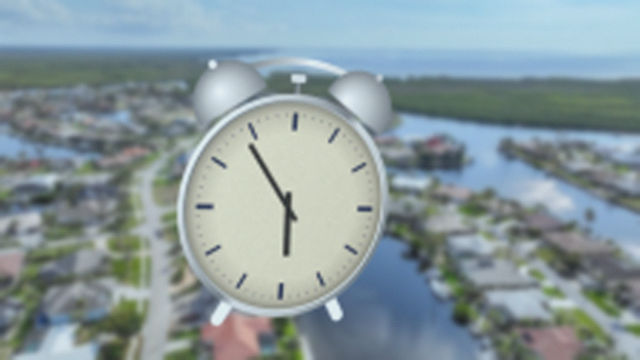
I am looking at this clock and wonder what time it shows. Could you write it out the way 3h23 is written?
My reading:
5h54
